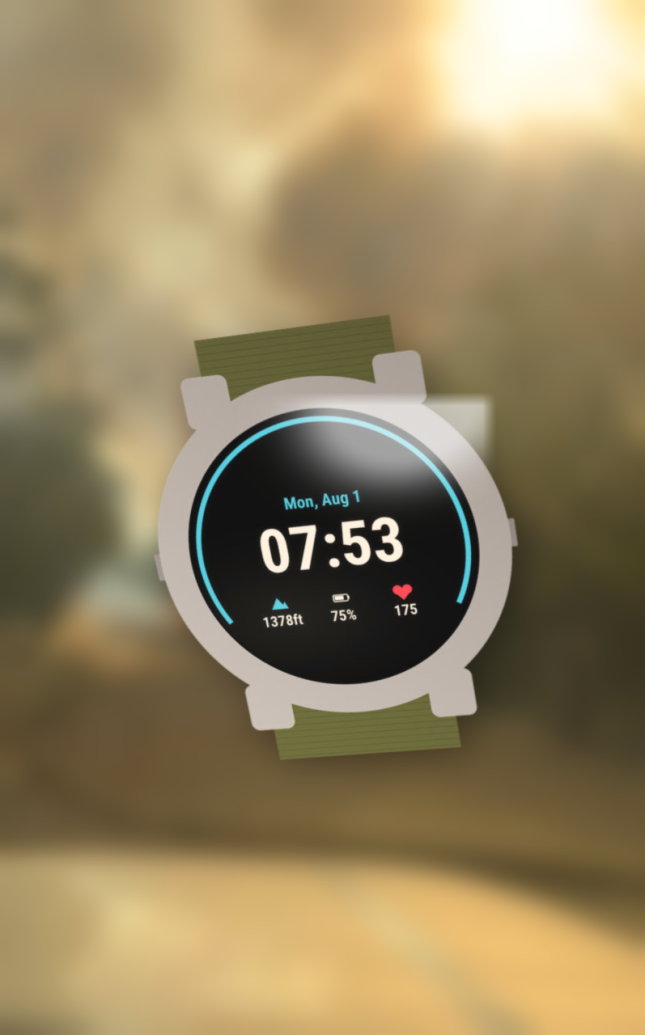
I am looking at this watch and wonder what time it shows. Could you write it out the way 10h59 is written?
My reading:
7h53
